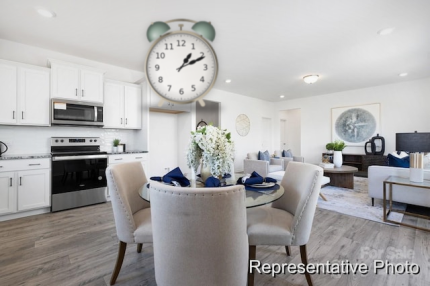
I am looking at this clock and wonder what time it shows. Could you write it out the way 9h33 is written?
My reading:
1h11
